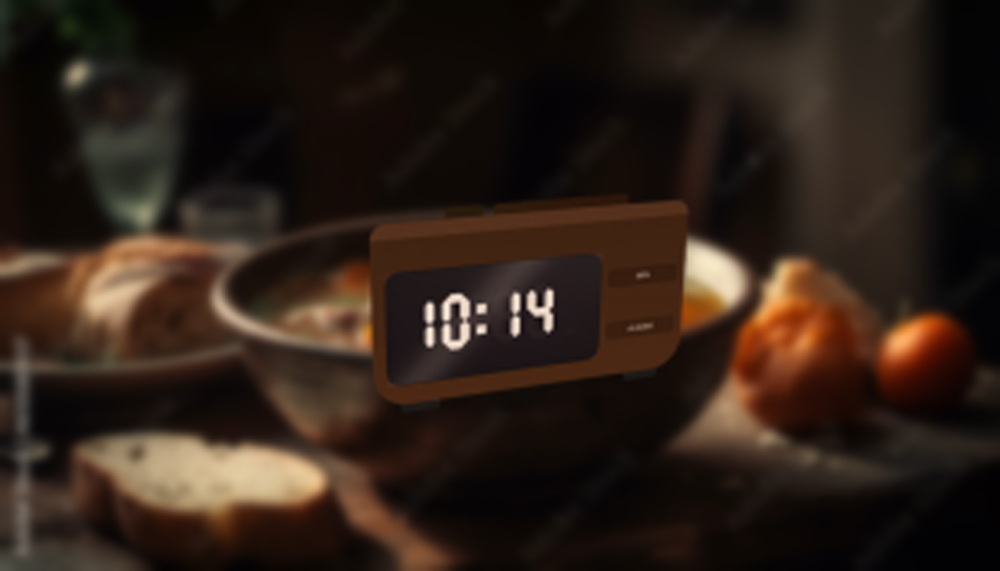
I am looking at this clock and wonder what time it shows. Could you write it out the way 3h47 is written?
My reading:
10h14
